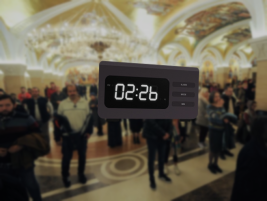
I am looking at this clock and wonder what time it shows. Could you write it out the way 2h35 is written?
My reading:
2h26
